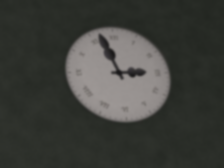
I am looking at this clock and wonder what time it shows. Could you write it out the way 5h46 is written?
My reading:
2h57
